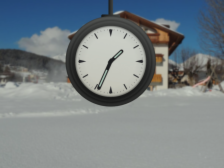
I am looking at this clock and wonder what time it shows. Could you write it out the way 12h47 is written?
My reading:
1h34
